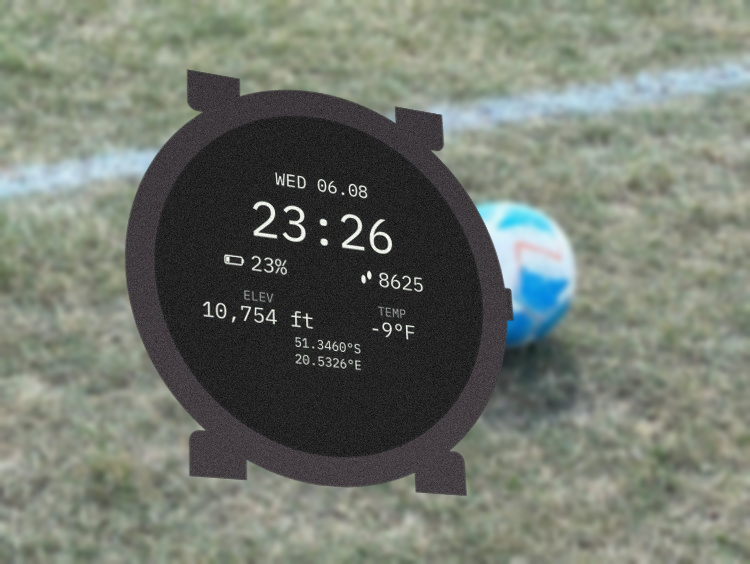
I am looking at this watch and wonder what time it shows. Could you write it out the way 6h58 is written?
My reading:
23h26
